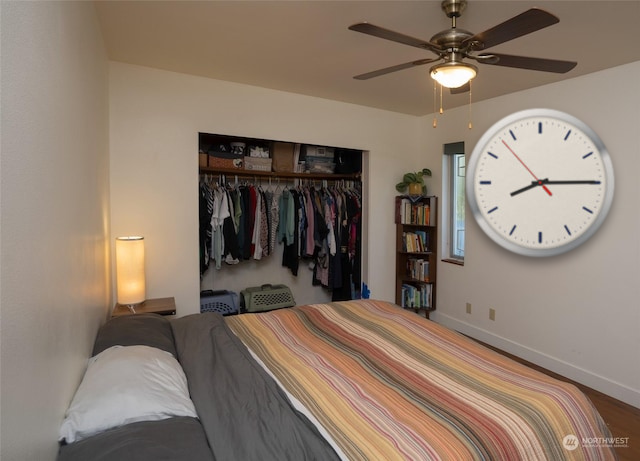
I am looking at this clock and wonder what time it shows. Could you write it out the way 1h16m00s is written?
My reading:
8h14m53s
